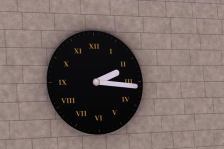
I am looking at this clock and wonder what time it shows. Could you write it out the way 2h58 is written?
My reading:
2h16
